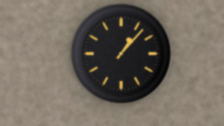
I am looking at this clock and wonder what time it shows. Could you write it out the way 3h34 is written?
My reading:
1h07
